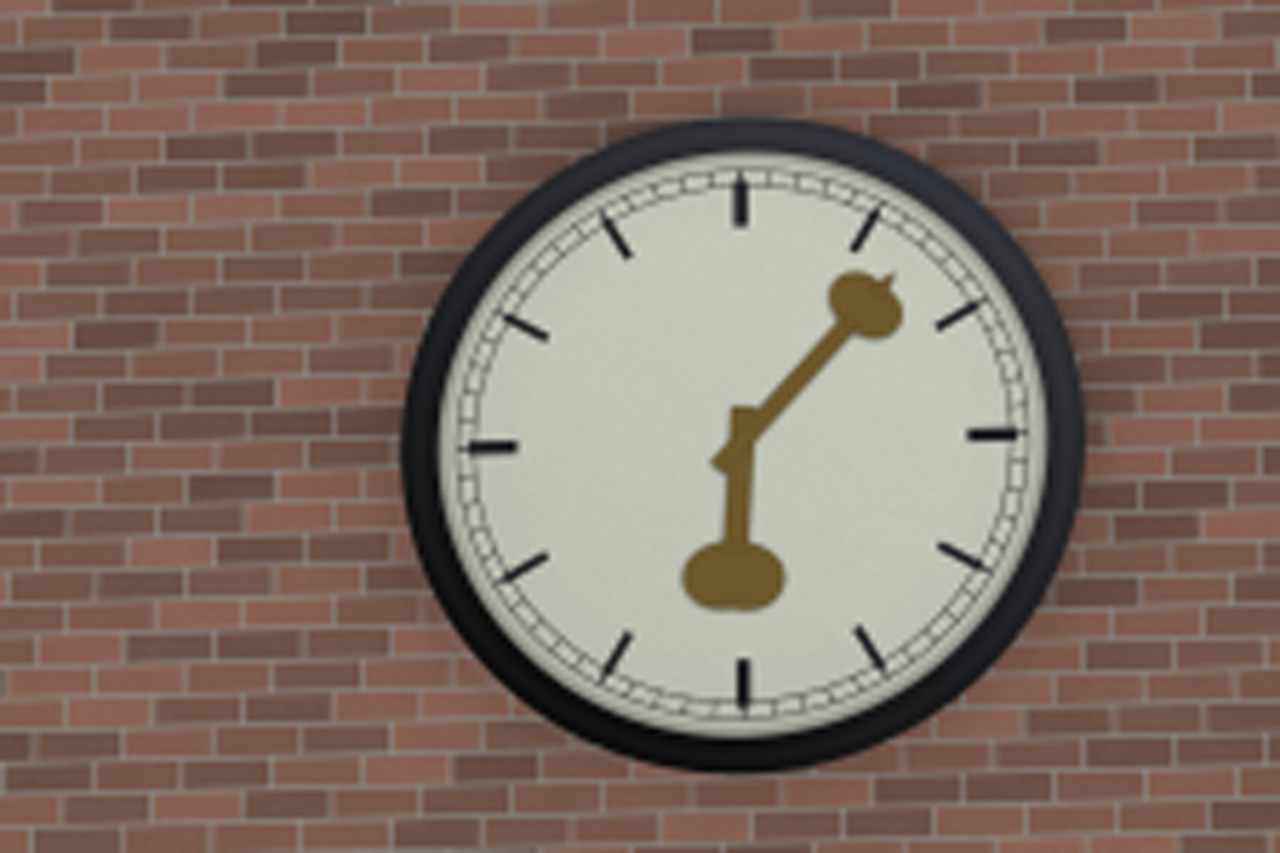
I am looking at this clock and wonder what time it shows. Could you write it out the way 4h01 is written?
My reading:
6h07
